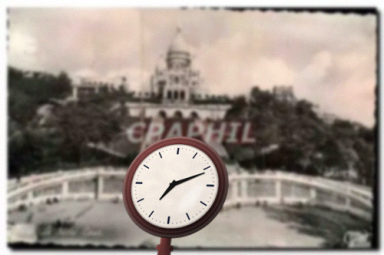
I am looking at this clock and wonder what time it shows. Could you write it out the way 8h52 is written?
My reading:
7h11
